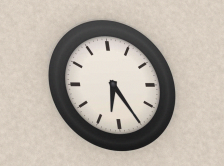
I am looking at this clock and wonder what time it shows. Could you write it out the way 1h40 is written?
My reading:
6h25
